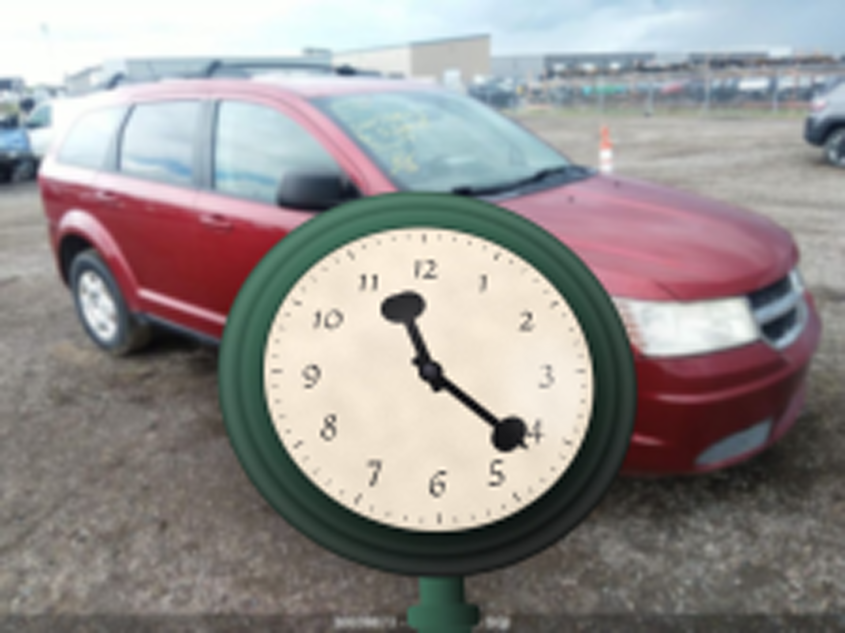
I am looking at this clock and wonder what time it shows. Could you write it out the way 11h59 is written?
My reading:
11h22
